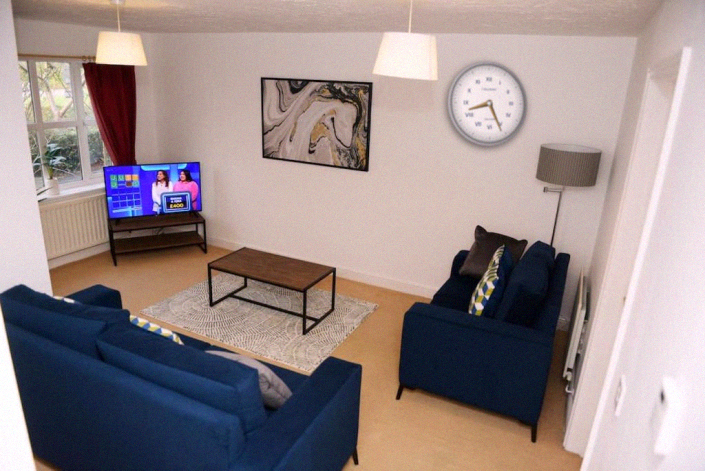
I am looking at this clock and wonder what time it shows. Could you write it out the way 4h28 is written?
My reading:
8h26
